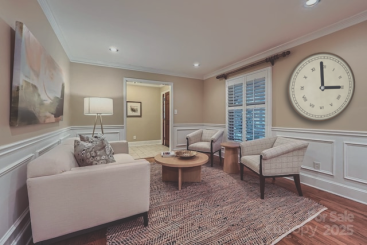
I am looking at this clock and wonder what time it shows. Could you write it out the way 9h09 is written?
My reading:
2h59
